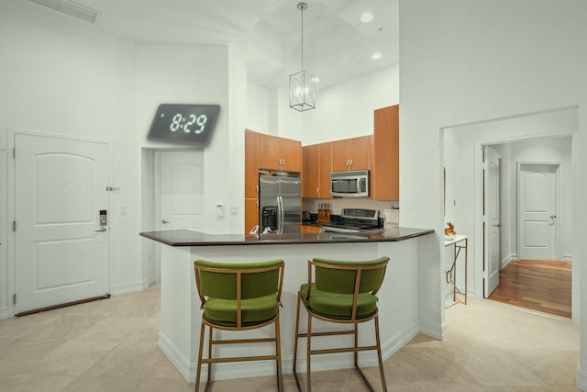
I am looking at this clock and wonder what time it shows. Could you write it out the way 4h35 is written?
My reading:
8h29
